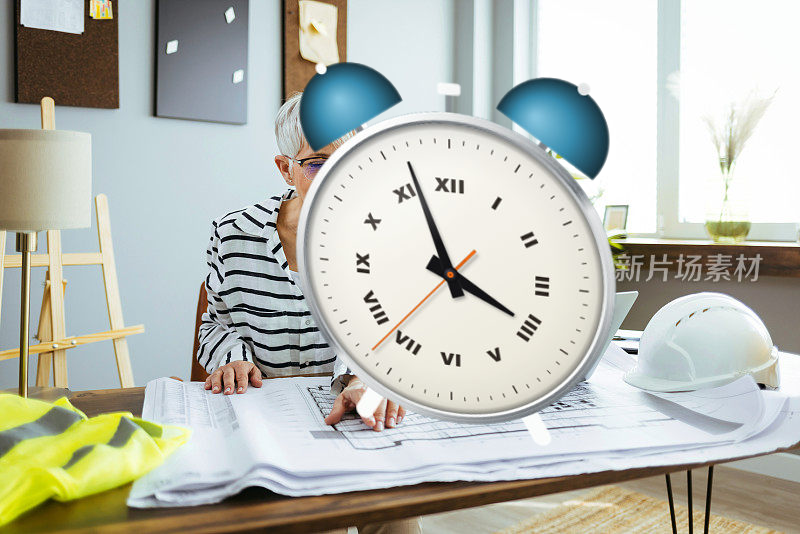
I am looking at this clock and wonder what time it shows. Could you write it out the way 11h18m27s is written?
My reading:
3h56m37s
